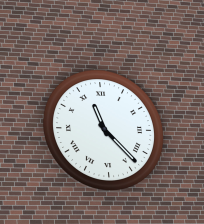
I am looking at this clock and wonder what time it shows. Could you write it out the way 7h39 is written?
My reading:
11h23
